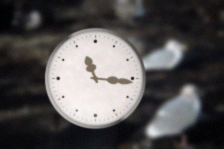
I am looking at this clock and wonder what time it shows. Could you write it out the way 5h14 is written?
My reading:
11h16
